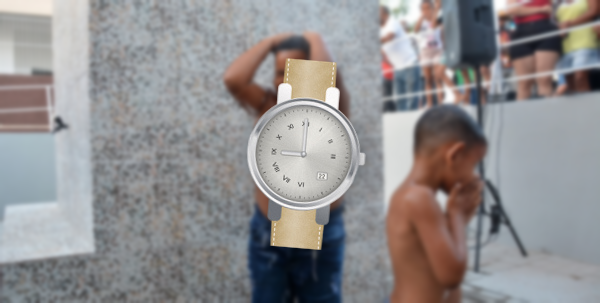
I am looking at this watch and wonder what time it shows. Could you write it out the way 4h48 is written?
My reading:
9h00
